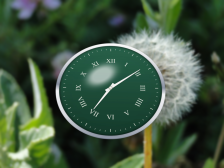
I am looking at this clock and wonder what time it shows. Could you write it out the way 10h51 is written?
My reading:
7h09
